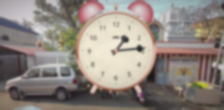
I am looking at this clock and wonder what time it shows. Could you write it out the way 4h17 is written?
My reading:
1h14
